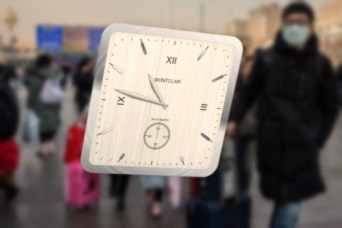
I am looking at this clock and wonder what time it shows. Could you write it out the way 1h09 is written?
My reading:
10h47
